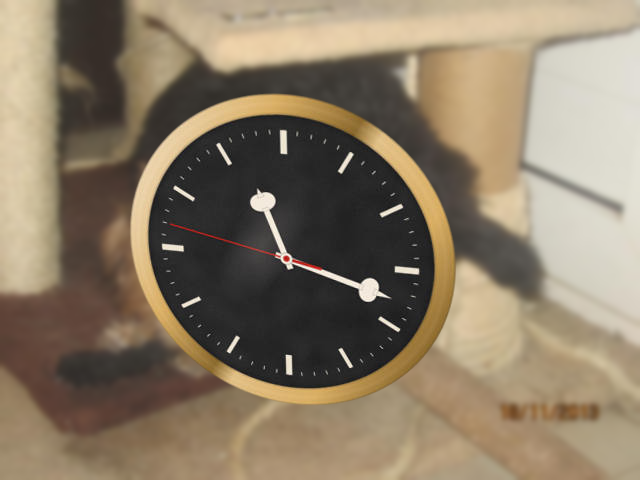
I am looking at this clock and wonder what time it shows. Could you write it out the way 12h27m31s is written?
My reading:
11h17m47s
